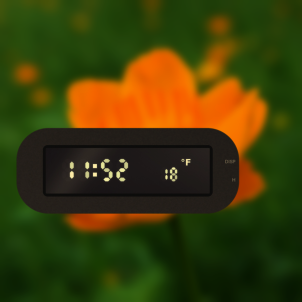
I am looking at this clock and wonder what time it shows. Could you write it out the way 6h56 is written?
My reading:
11h52
